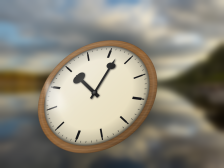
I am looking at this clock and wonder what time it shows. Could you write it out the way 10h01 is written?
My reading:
10h02
